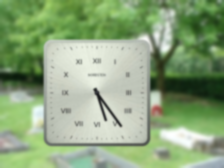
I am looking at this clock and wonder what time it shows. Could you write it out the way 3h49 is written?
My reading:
5h24
